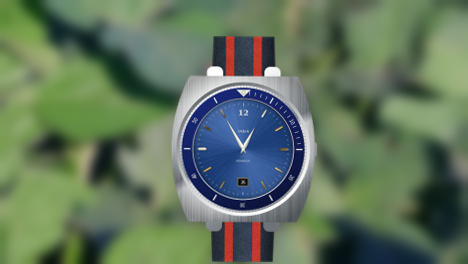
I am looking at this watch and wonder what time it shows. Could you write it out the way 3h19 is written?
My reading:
12h55
